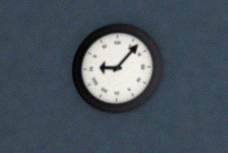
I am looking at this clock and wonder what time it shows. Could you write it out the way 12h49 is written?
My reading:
9h07
